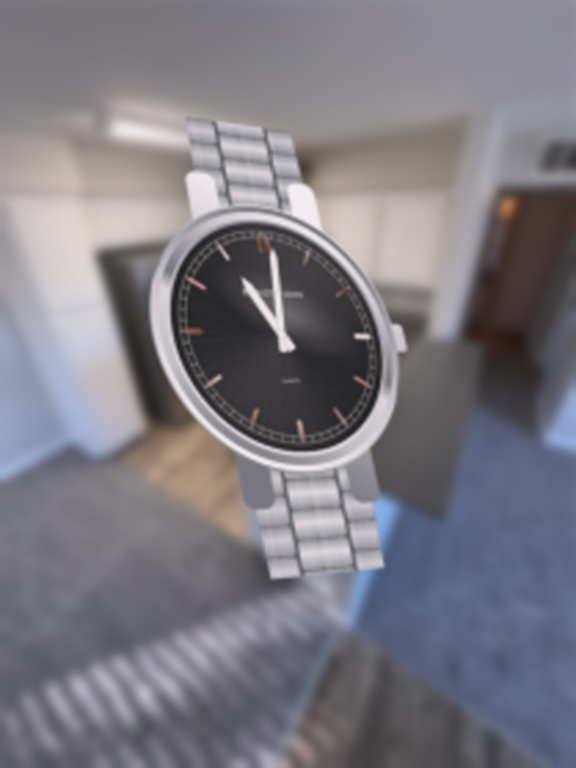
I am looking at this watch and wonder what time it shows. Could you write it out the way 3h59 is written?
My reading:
11h01
